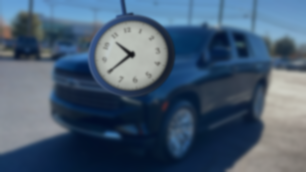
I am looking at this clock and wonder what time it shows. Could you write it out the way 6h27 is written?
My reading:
10h40
